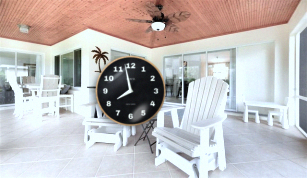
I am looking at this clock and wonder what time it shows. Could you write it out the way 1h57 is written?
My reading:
7h58
